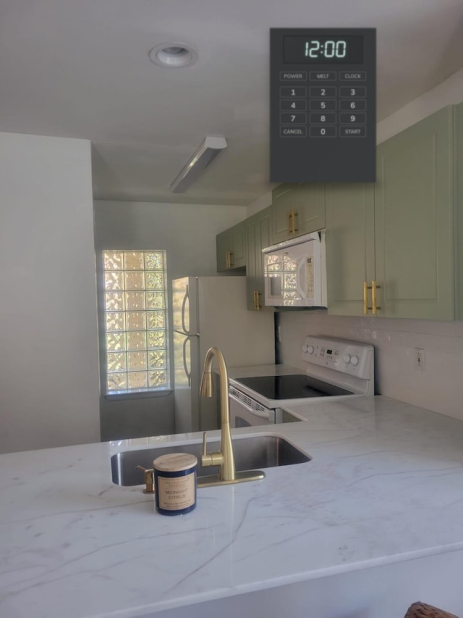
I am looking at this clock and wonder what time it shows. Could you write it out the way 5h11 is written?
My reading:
12h00
